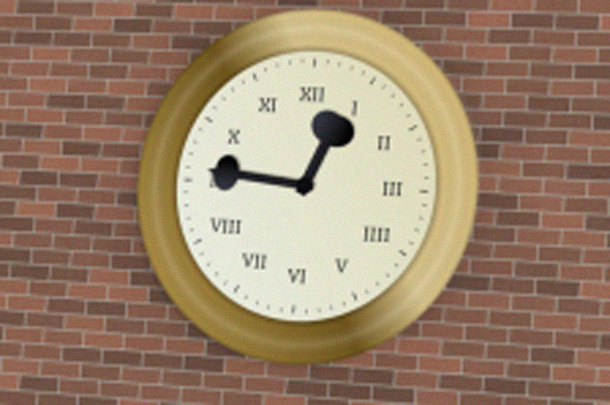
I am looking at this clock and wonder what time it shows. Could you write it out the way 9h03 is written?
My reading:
12h46
